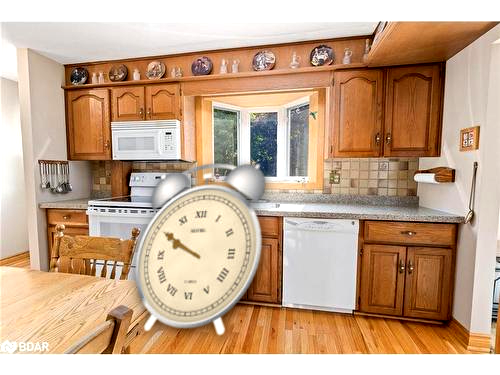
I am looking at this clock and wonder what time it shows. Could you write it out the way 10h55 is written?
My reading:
9h50
